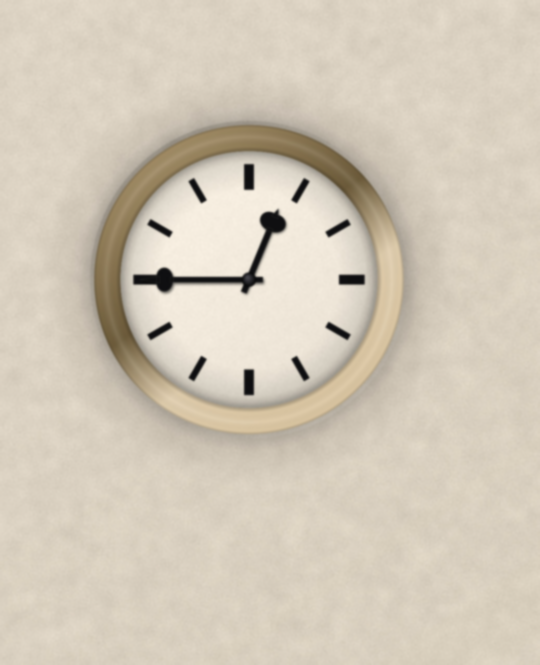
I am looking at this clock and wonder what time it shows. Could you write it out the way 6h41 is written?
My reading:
12h45
